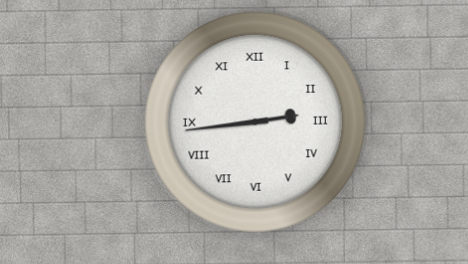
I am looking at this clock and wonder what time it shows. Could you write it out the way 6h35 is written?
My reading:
2h44
